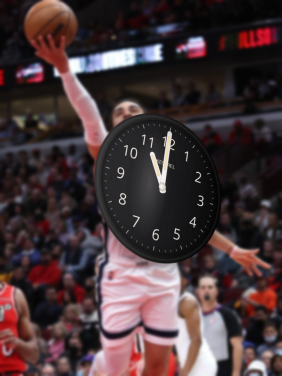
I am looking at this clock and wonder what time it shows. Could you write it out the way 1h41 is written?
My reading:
11h00
